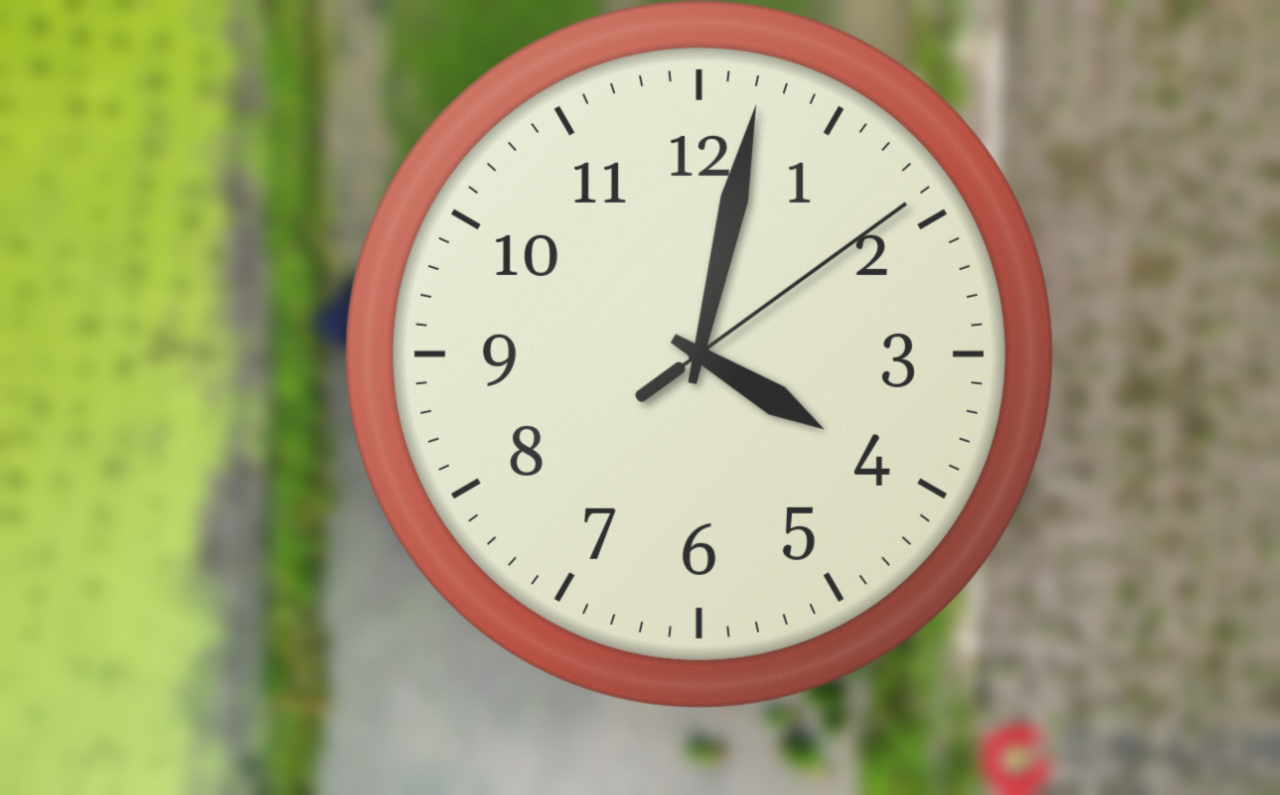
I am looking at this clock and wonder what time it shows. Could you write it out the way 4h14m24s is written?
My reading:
4h02m09s
